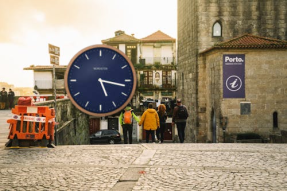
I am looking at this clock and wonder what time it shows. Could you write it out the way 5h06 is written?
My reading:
5h17
